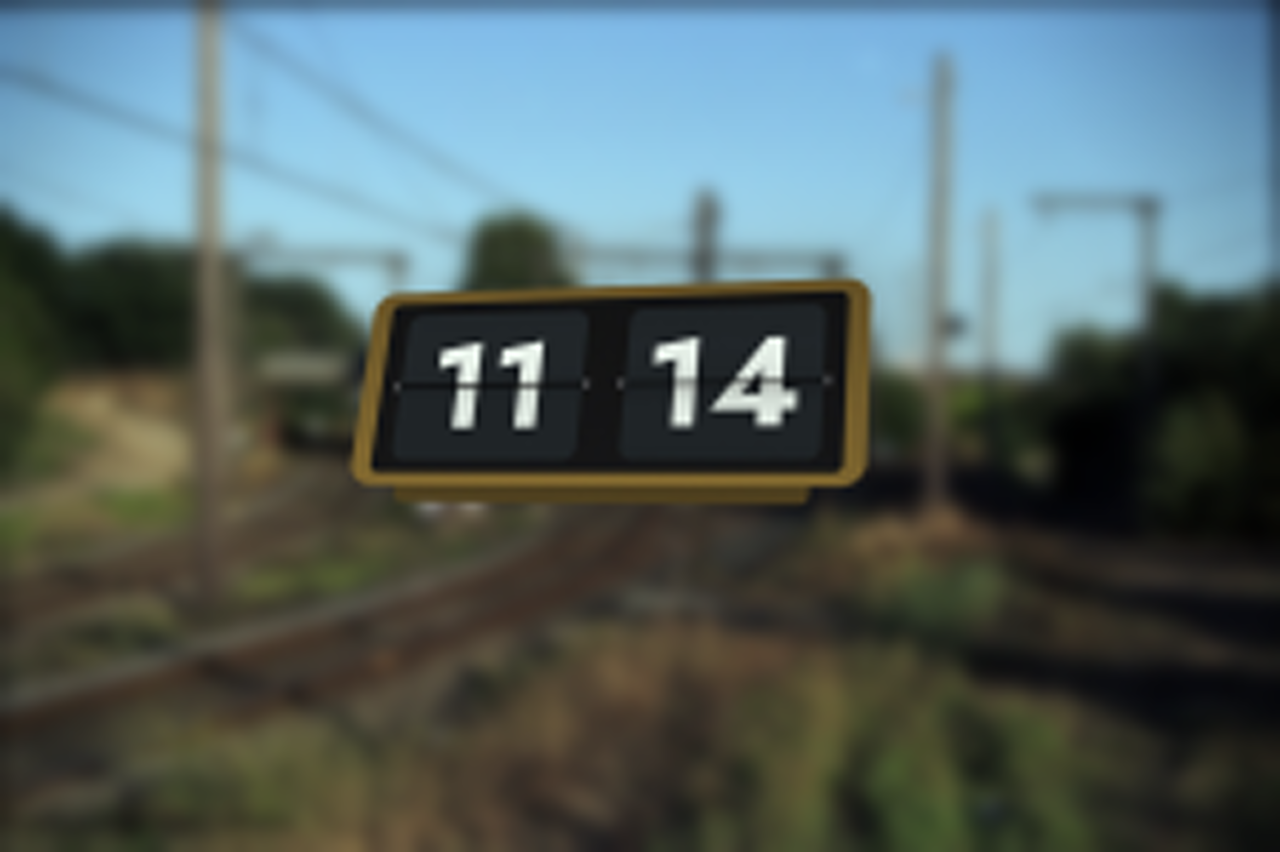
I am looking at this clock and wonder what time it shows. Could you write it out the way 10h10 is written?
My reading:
11h14
